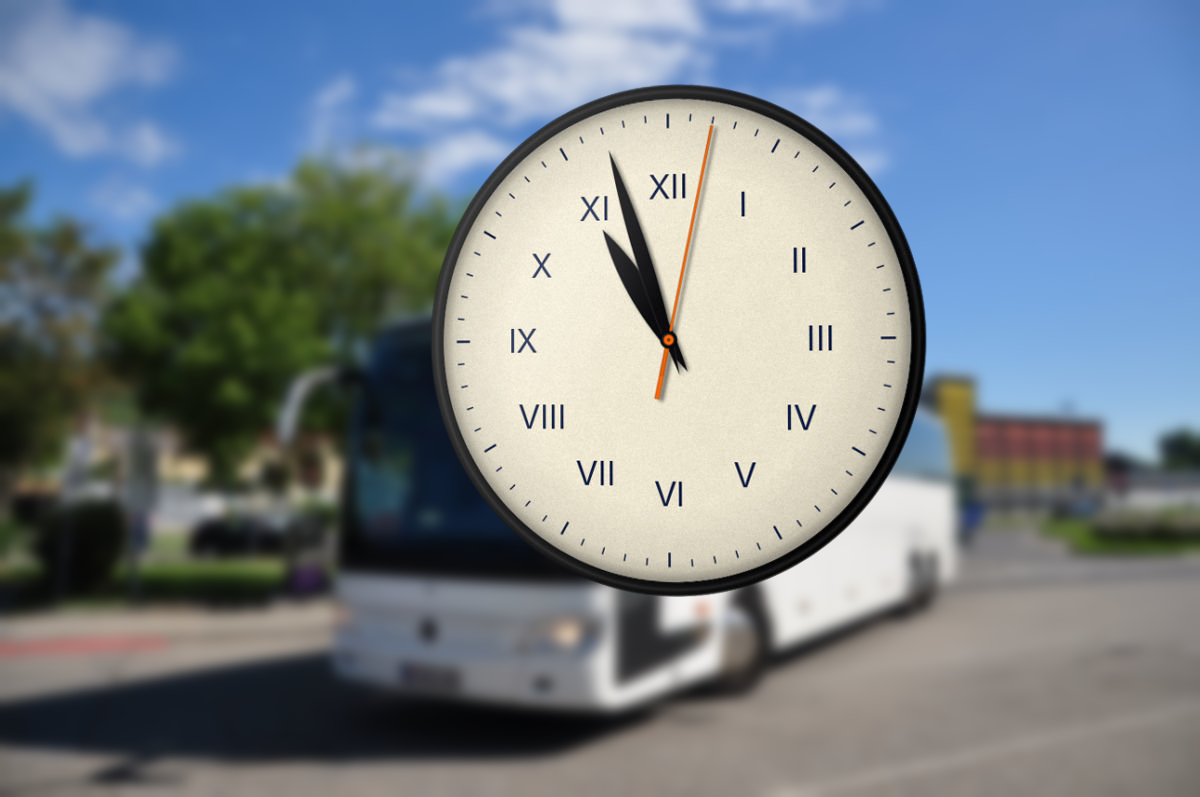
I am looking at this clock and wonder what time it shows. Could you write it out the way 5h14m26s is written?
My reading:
10h57m02s
